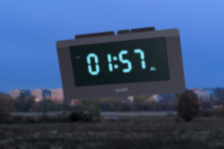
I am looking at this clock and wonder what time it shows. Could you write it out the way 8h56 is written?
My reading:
1h57
